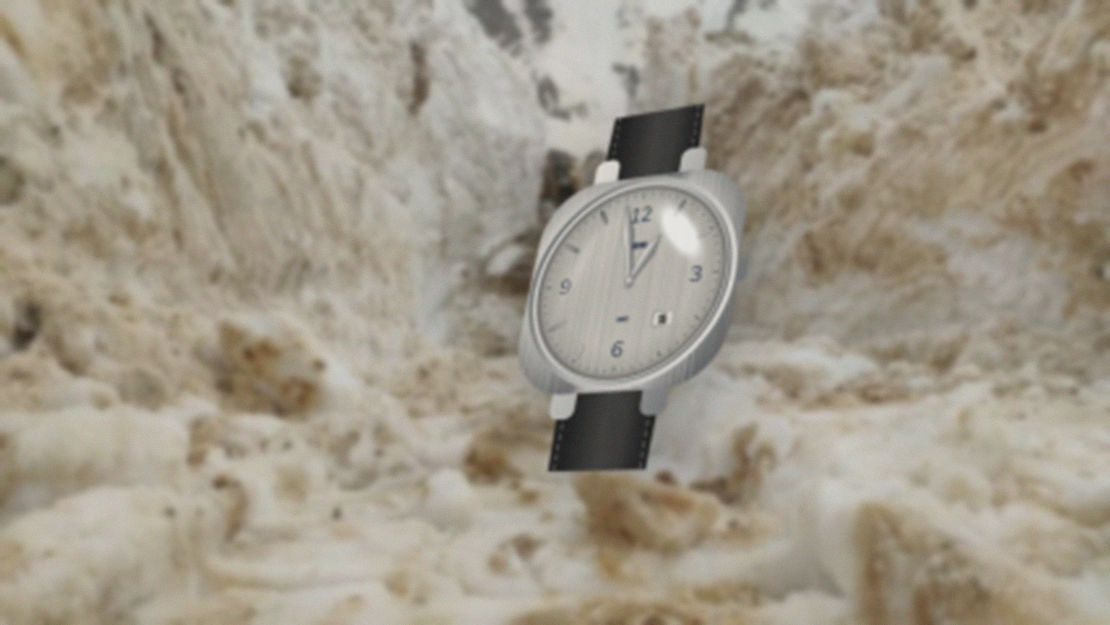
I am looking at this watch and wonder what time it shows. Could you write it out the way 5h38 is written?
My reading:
12h58
